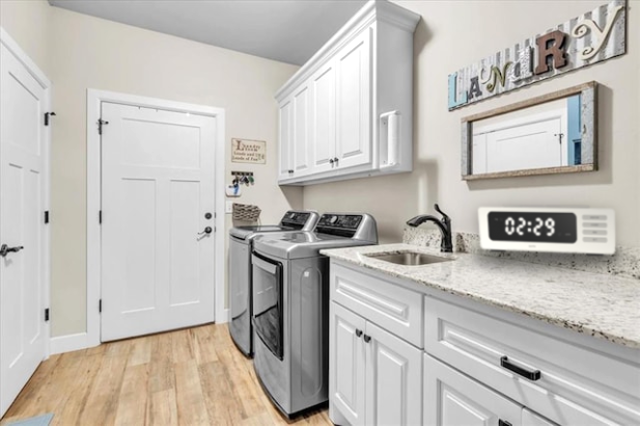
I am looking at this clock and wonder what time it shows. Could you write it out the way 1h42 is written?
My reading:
2h29
